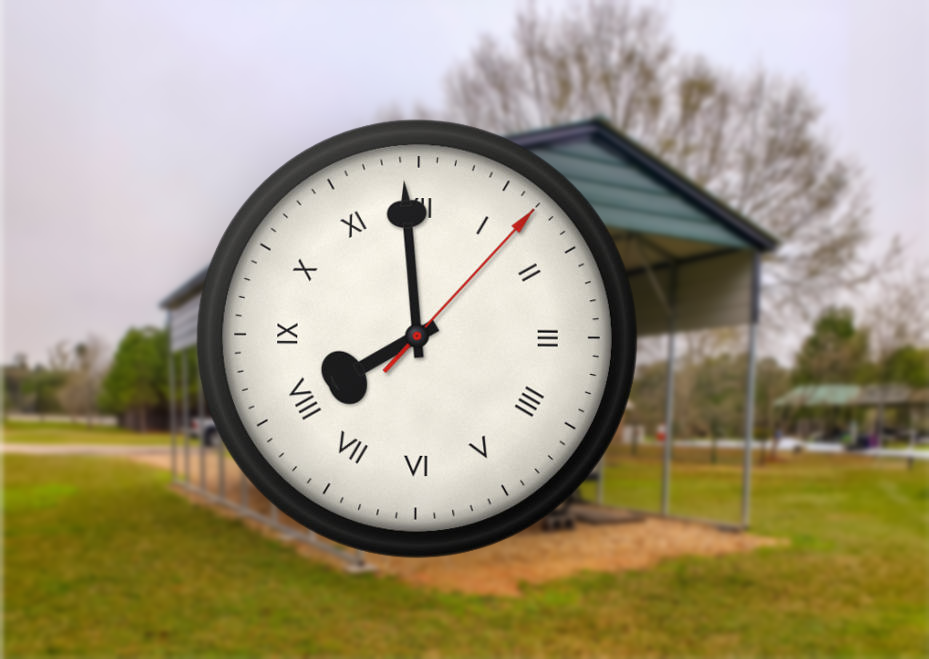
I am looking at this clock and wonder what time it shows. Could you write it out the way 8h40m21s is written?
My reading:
7h59m07s
